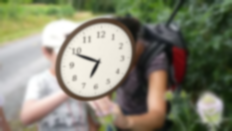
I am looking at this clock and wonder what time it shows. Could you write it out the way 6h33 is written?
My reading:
6h49
